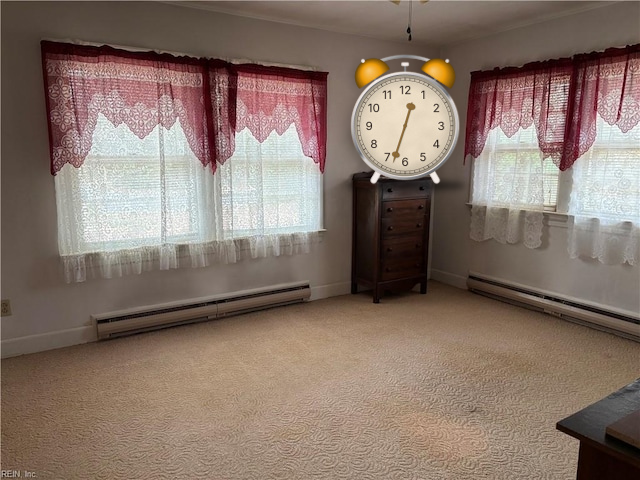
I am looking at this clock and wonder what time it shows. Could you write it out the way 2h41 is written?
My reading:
12h33
